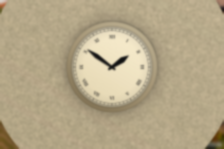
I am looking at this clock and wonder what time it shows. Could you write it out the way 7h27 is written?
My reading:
1h51
